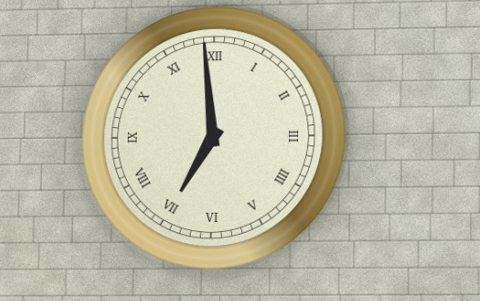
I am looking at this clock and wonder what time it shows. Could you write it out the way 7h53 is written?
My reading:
6h59
